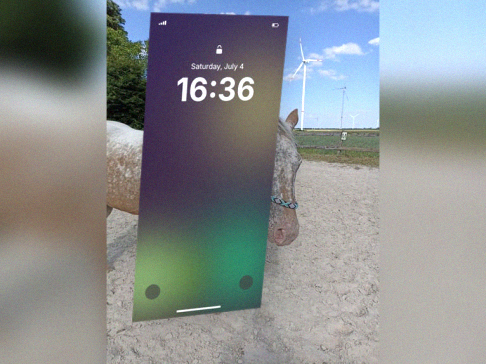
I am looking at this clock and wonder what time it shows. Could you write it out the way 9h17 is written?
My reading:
16h36
